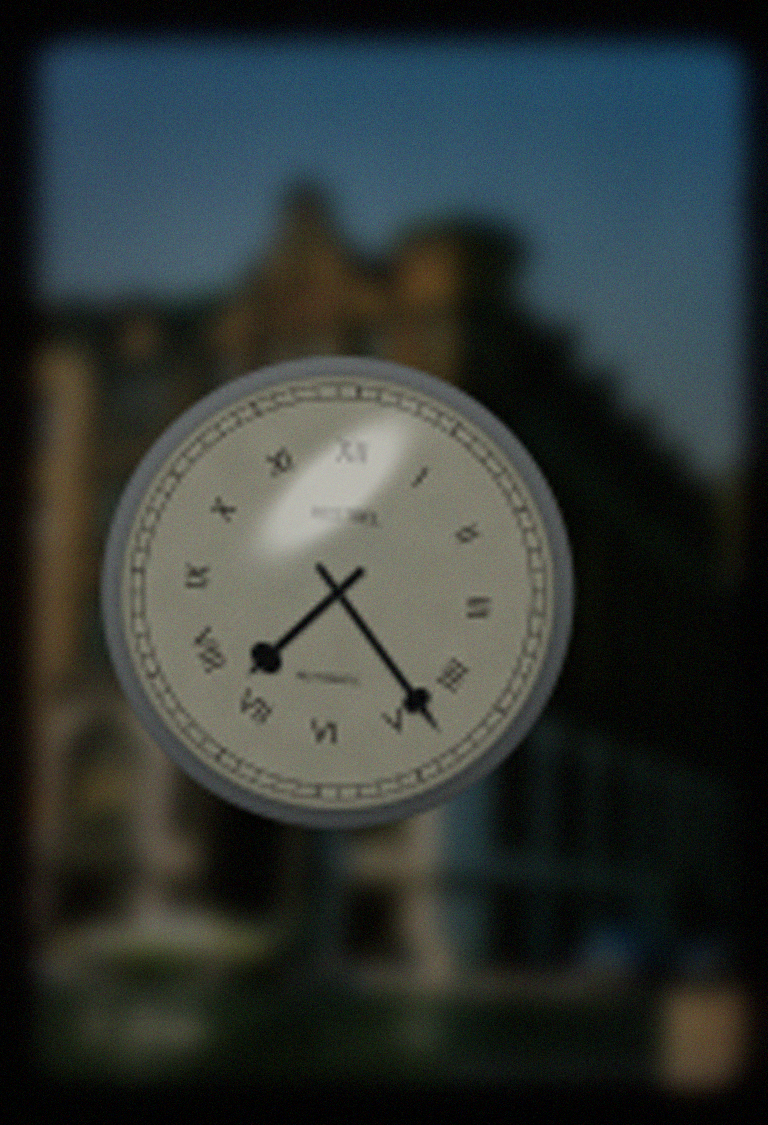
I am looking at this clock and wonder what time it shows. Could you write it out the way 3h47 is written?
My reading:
7h23
